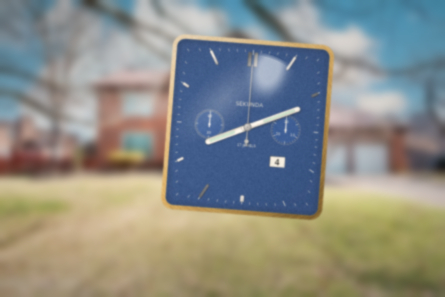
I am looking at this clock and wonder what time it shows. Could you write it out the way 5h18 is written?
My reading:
8h11
